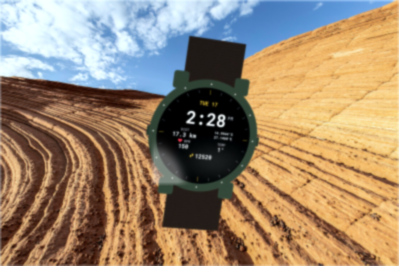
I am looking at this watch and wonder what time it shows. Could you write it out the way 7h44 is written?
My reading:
2h28
